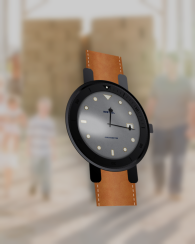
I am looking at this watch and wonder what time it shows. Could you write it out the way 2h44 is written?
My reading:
12h16
